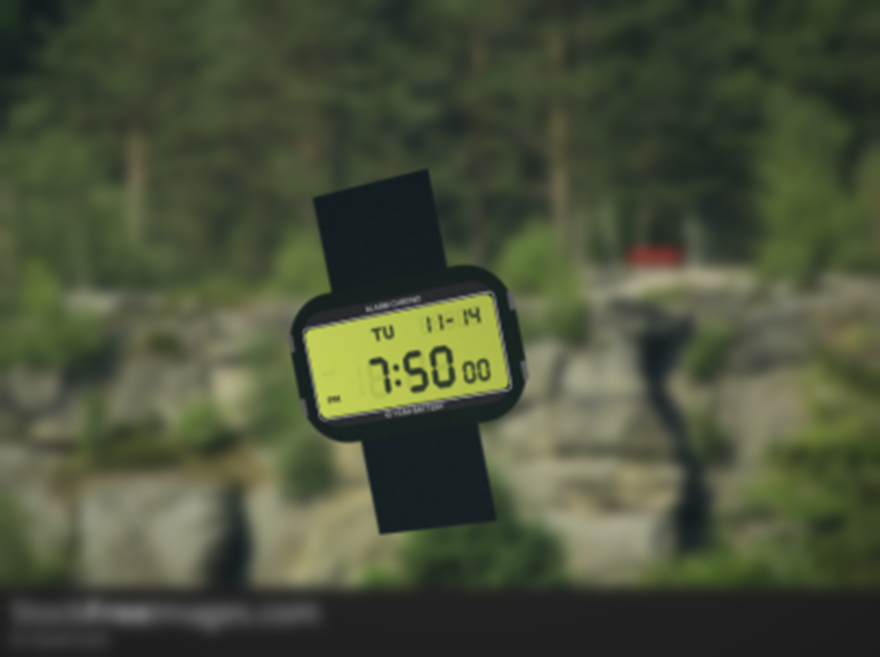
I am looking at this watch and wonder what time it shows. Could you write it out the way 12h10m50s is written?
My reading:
7h50m00s
